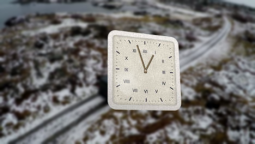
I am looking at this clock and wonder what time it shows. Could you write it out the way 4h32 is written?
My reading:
12h57
